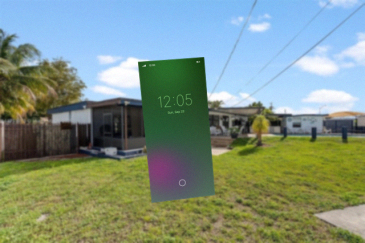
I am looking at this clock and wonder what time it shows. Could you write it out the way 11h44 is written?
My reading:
12h05
